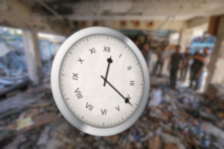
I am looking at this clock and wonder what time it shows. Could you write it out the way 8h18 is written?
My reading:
12h21
